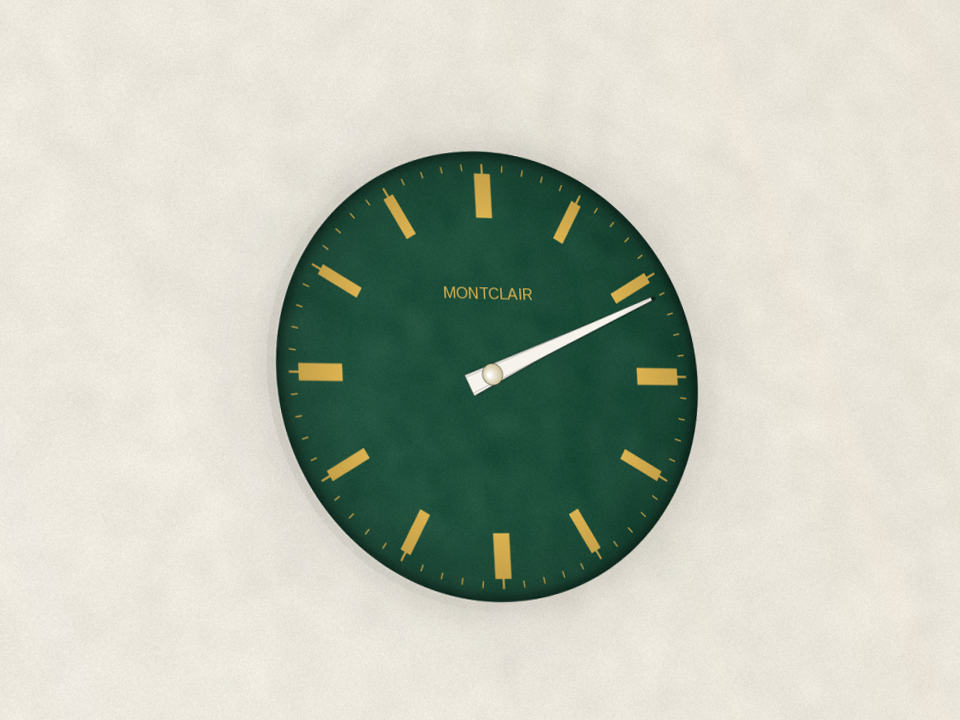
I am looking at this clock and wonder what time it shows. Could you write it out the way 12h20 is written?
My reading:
2h11
